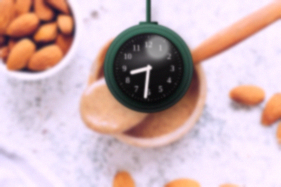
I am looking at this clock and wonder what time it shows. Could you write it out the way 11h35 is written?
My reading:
8h31
